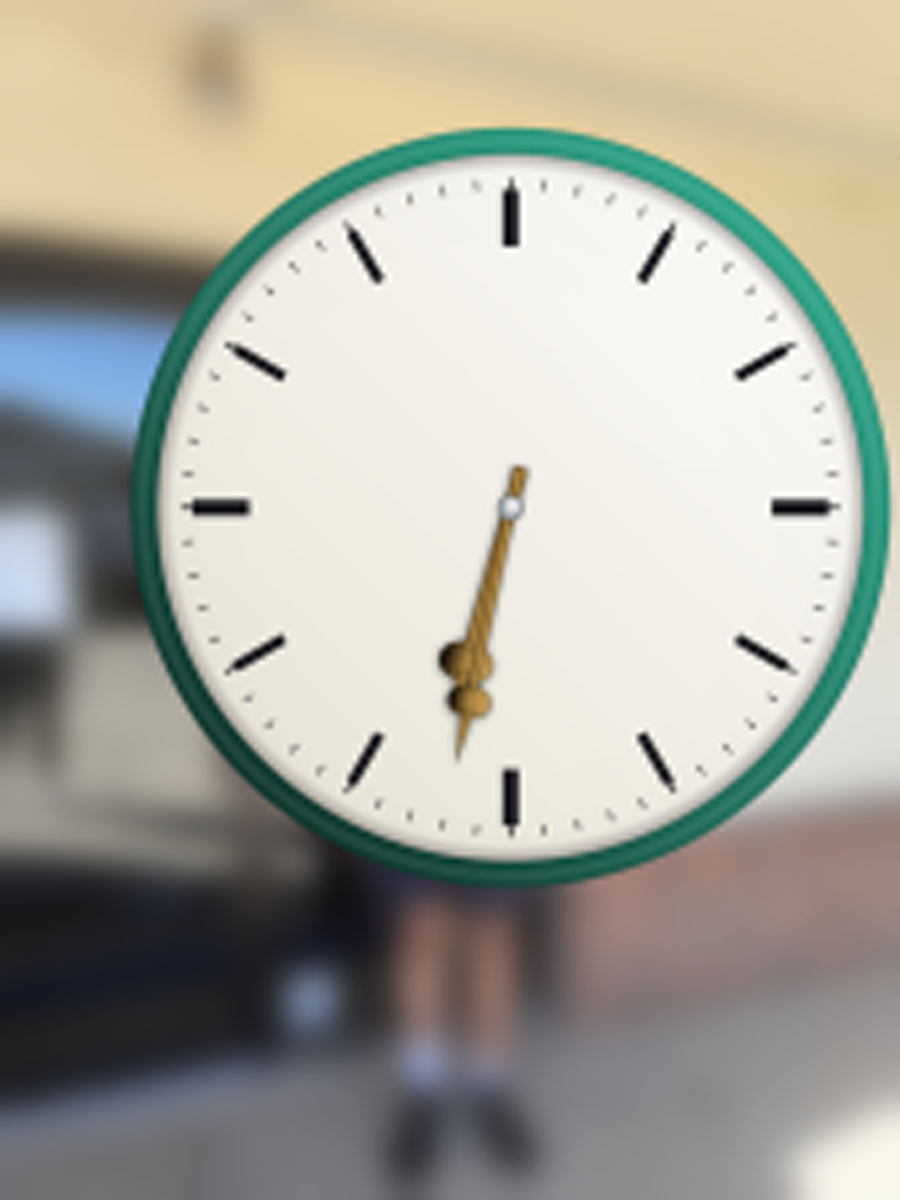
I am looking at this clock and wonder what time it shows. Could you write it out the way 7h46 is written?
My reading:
6h32
